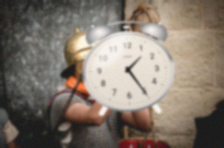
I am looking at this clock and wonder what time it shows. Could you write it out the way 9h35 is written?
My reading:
1h25
